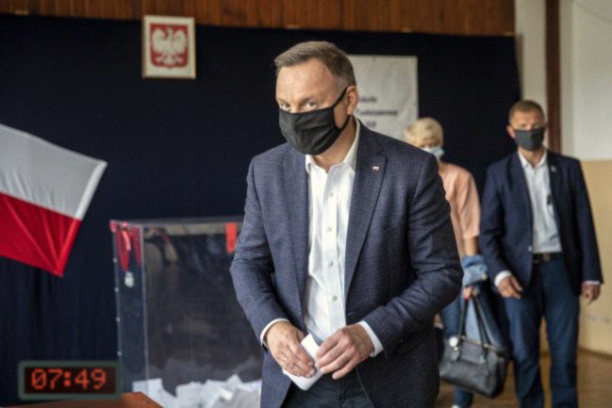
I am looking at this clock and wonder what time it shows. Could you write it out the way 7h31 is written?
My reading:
7h49
